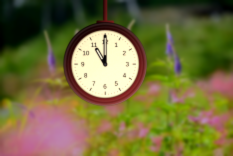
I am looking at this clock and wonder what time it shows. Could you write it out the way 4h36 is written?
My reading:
11h00
